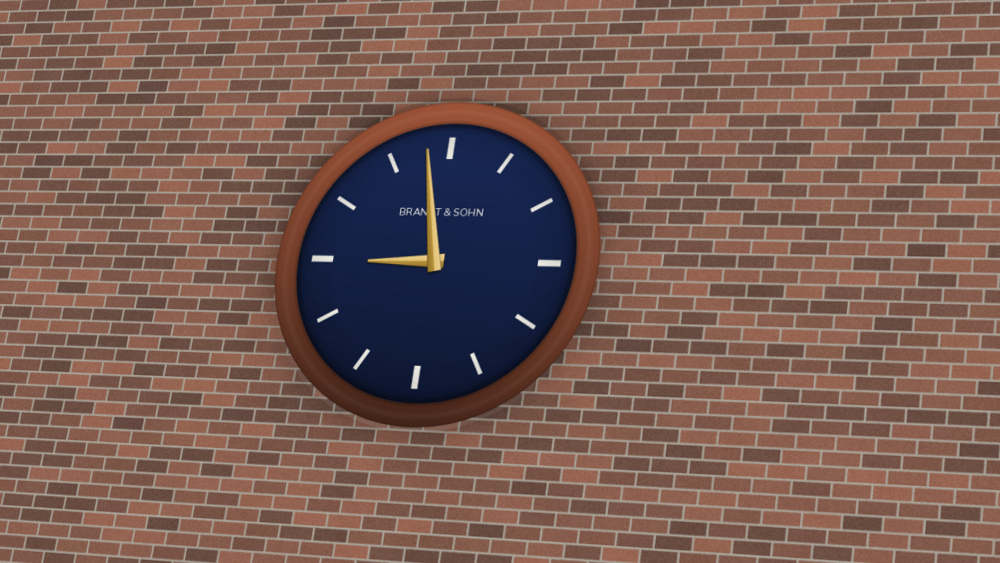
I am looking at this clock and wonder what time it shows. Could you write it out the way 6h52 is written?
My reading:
8h58
